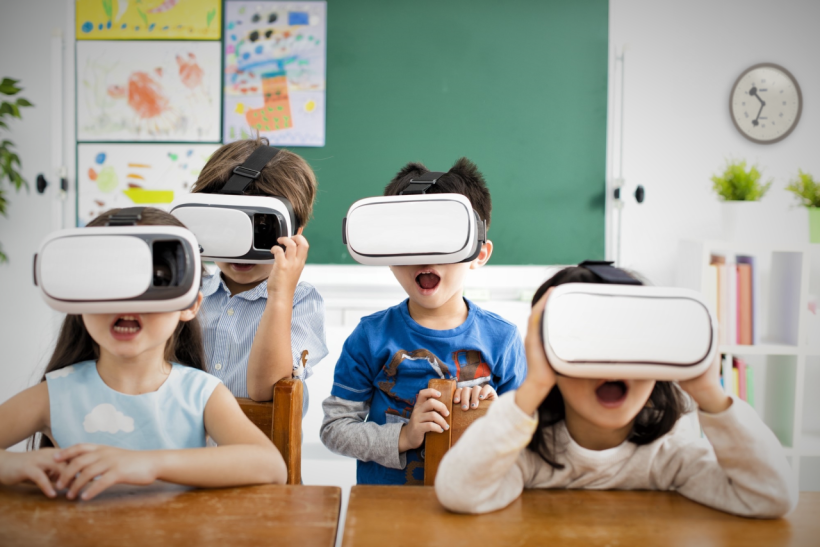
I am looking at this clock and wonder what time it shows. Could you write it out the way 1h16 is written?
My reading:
10h34
